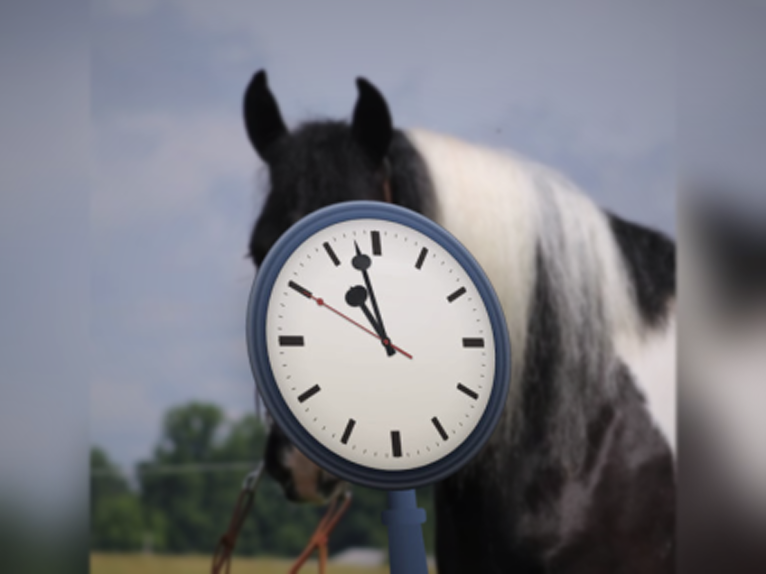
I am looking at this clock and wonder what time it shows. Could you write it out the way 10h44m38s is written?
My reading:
10h57m50s
